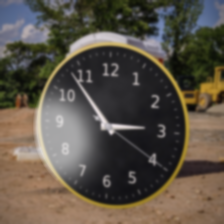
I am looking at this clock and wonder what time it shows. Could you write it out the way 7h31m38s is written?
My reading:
2h53m20s
